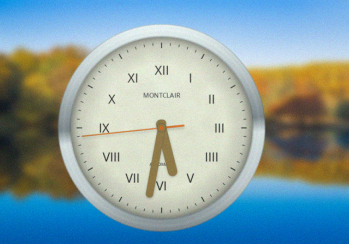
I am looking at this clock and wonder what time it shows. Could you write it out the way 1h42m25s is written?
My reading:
5h31m44s
